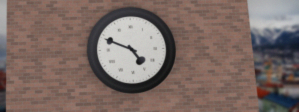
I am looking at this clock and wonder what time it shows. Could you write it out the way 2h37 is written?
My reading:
4h49
